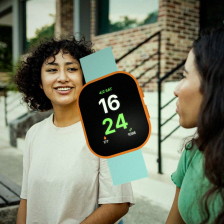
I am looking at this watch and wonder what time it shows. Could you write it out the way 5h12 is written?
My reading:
16h24
